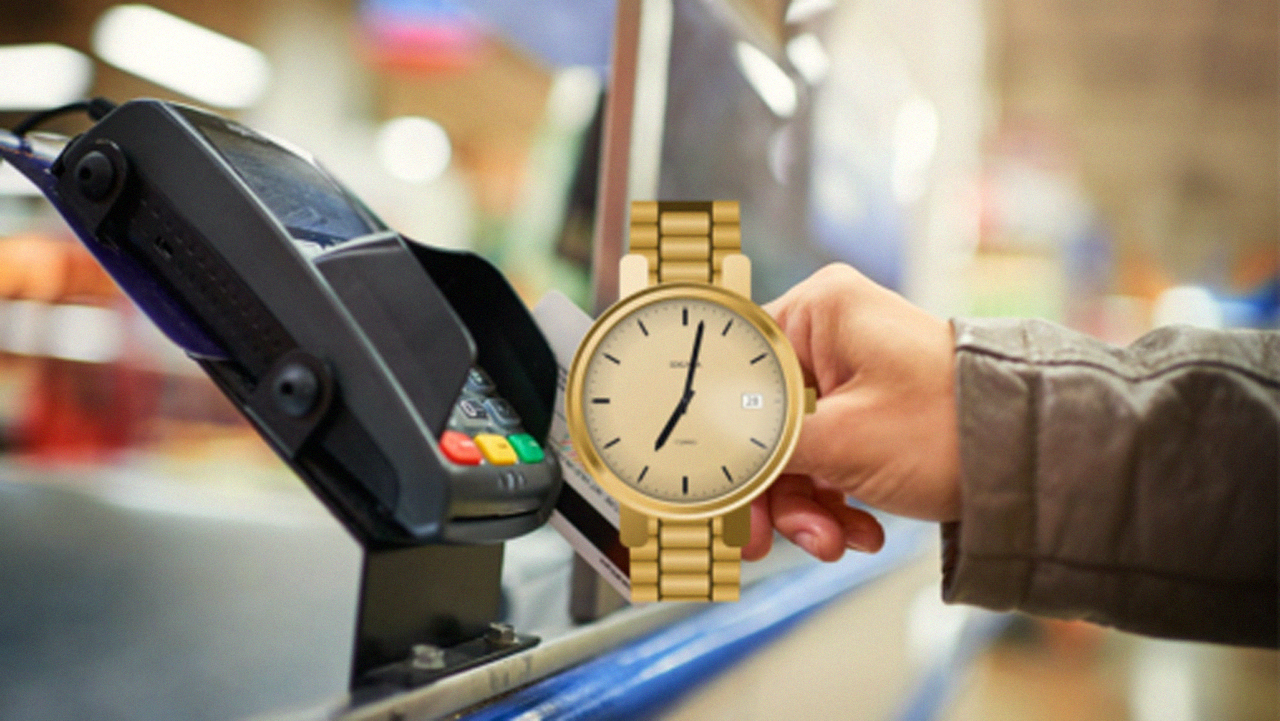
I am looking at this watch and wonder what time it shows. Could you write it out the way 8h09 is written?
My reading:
7h02
